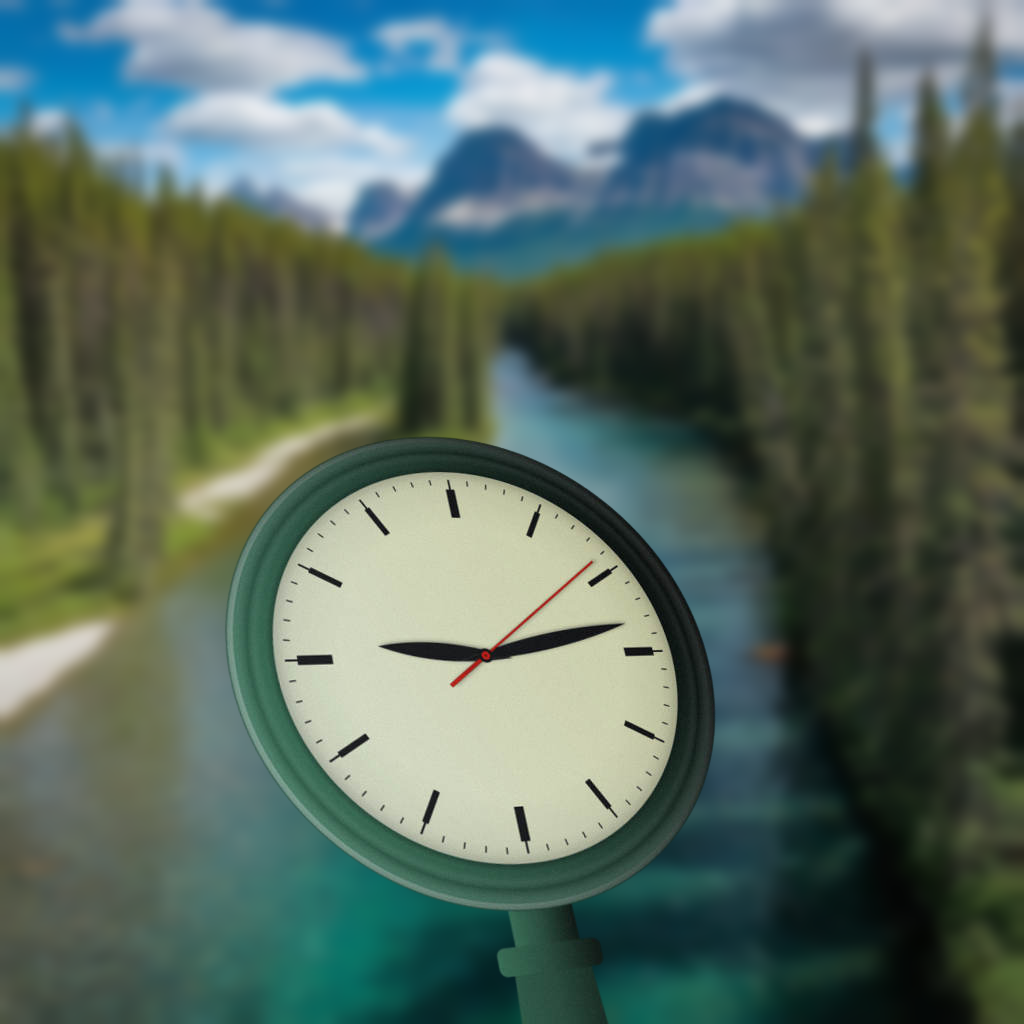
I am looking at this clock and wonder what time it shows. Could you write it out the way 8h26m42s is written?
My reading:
9h13m09s
